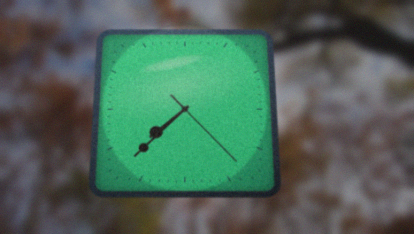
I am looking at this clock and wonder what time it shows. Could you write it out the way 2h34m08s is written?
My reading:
7h37m23s
